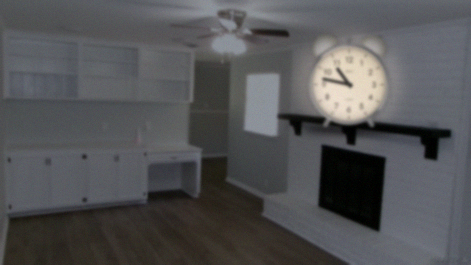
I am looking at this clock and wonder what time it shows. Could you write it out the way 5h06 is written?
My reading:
10h47
